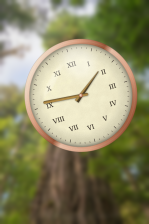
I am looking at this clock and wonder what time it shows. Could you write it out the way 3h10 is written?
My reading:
1h46
